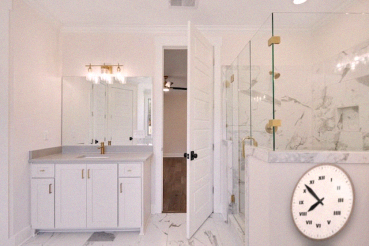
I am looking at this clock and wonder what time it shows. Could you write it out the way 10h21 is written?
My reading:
7h52
